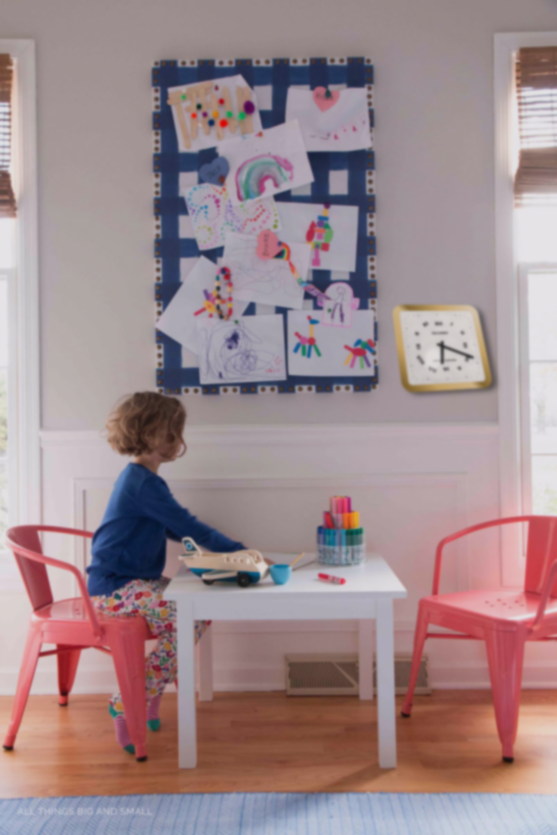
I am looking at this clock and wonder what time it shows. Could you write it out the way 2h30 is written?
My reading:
6h19
